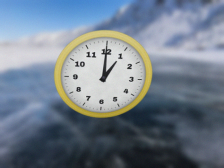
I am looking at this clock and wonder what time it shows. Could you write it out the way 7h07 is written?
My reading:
1h00
